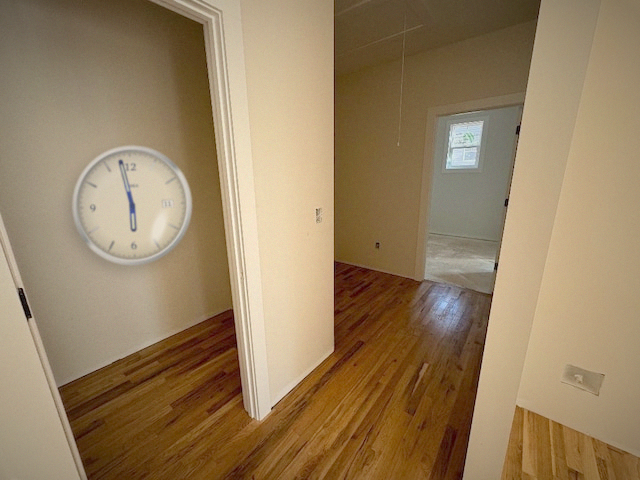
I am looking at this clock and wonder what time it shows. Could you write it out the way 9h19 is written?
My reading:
5h58
